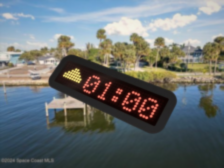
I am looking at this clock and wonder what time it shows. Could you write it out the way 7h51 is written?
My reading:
1h00
